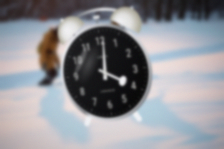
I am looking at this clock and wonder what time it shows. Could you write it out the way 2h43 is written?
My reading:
4h01
